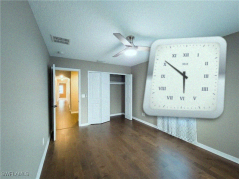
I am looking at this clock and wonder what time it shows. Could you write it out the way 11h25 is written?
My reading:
5h51
